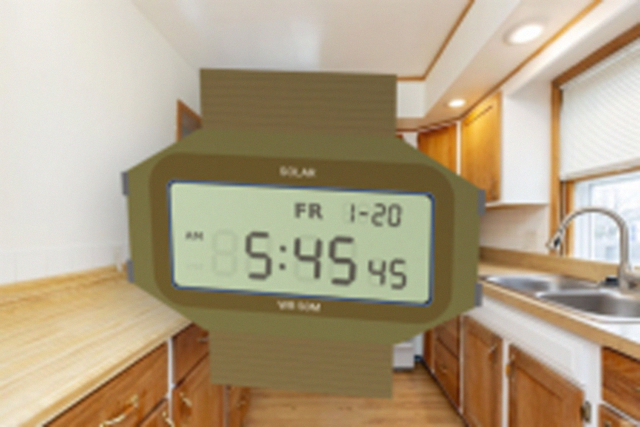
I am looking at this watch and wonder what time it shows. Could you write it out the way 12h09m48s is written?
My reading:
5h45m45s
